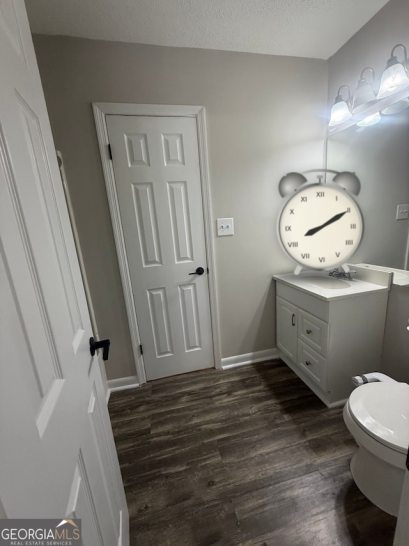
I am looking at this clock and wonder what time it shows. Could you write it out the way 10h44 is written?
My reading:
8h10
